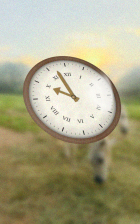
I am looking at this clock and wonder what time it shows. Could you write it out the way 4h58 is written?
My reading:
9h57
